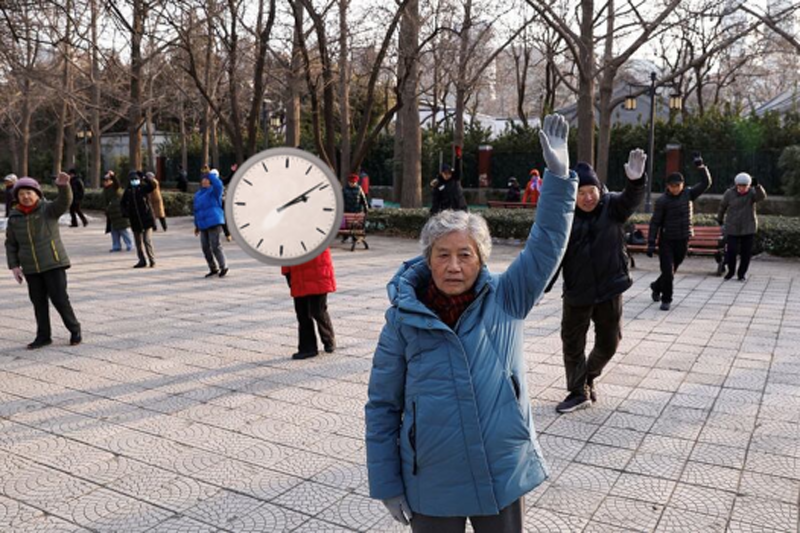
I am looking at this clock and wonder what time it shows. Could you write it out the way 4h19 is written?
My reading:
2h09
